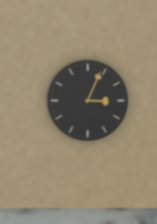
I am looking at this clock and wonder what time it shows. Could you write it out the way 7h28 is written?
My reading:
3h04
